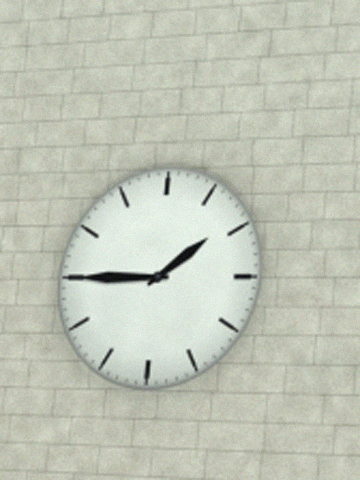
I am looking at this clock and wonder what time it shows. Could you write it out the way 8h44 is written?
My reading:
1h45
